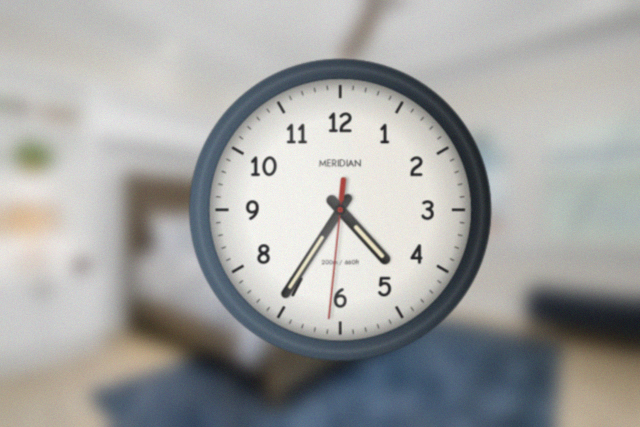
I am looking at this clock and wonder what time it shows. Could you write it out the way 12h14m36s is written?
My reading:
4h35m31s
